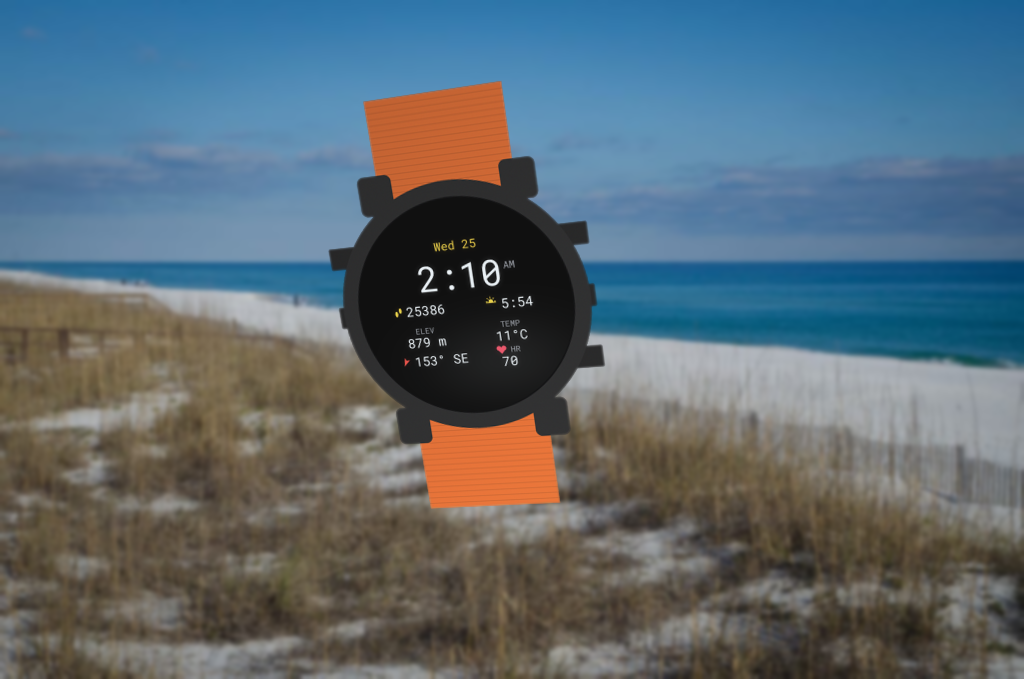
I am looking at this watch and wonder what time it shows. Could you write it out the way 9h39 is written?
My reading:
2h10
